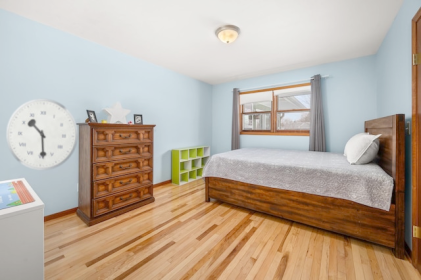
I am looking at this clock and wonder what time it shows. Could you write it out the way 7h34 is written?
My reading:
10h29
